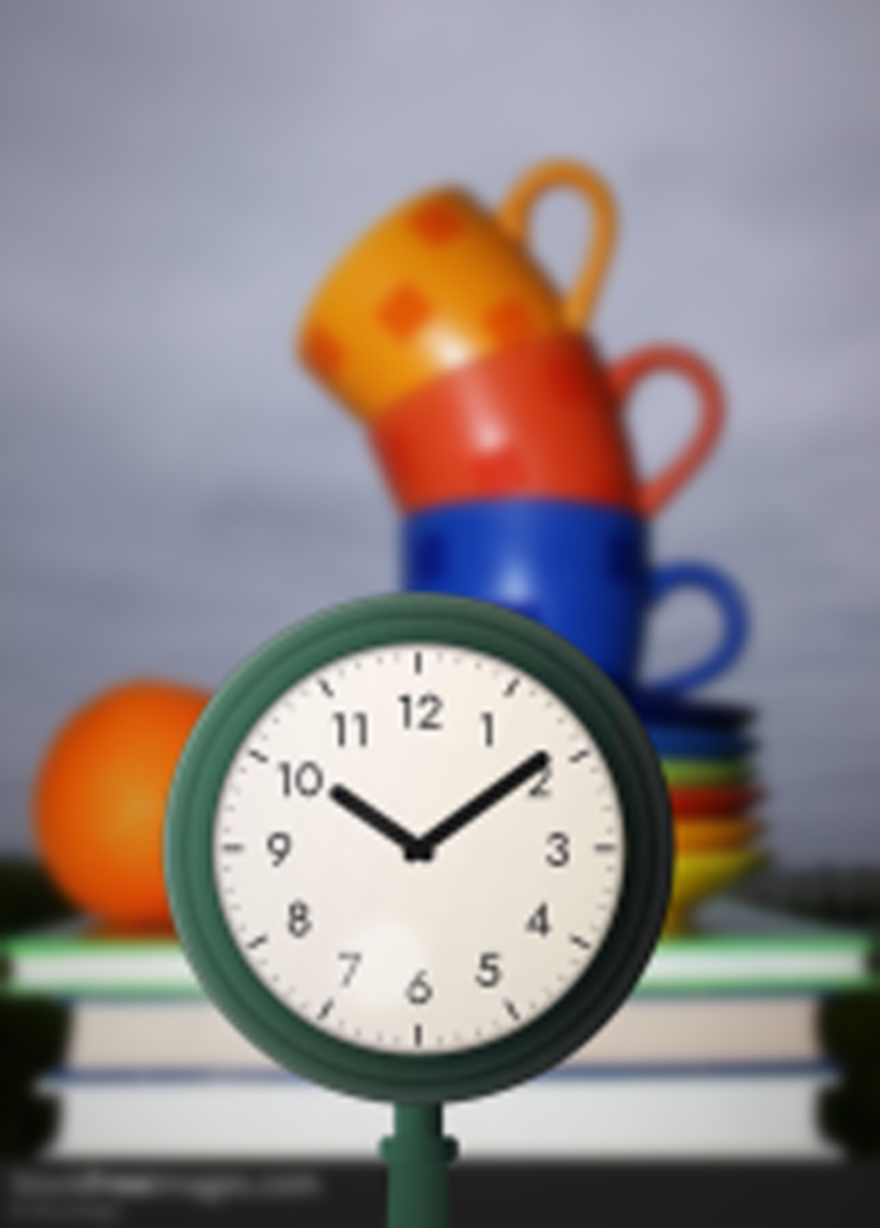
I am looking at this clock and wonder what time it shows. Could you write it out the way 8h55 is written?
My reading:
10h09
